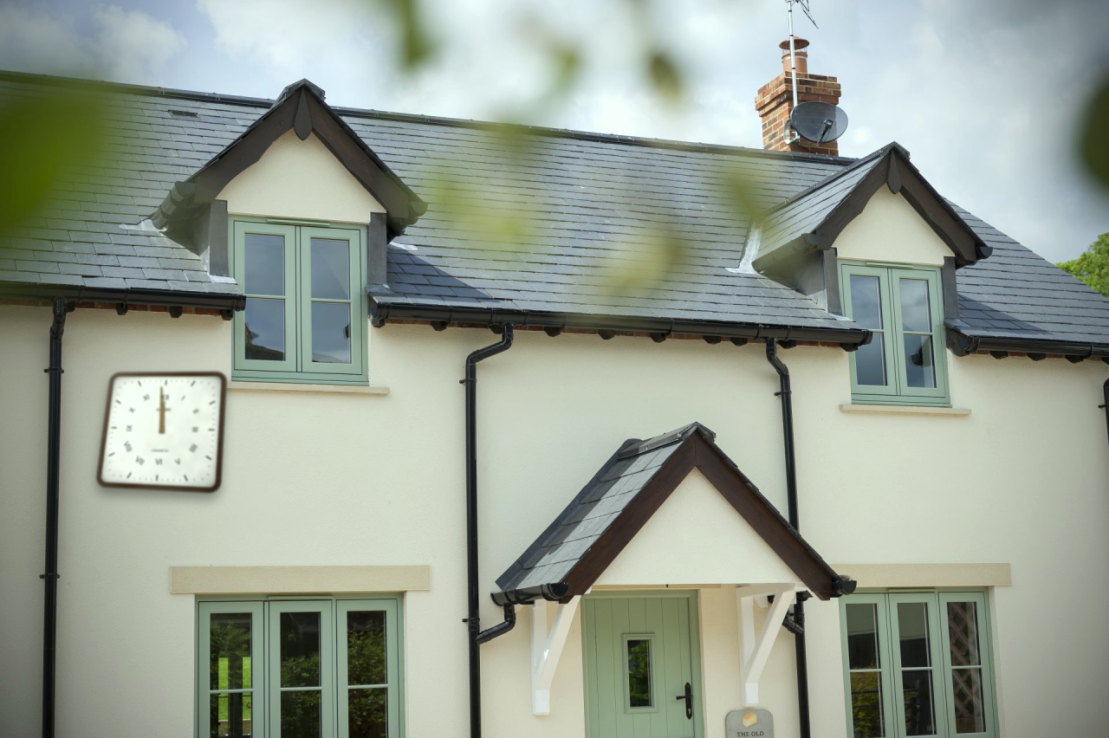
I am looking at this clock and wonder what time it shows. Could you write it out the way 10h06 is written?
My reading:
11h59
